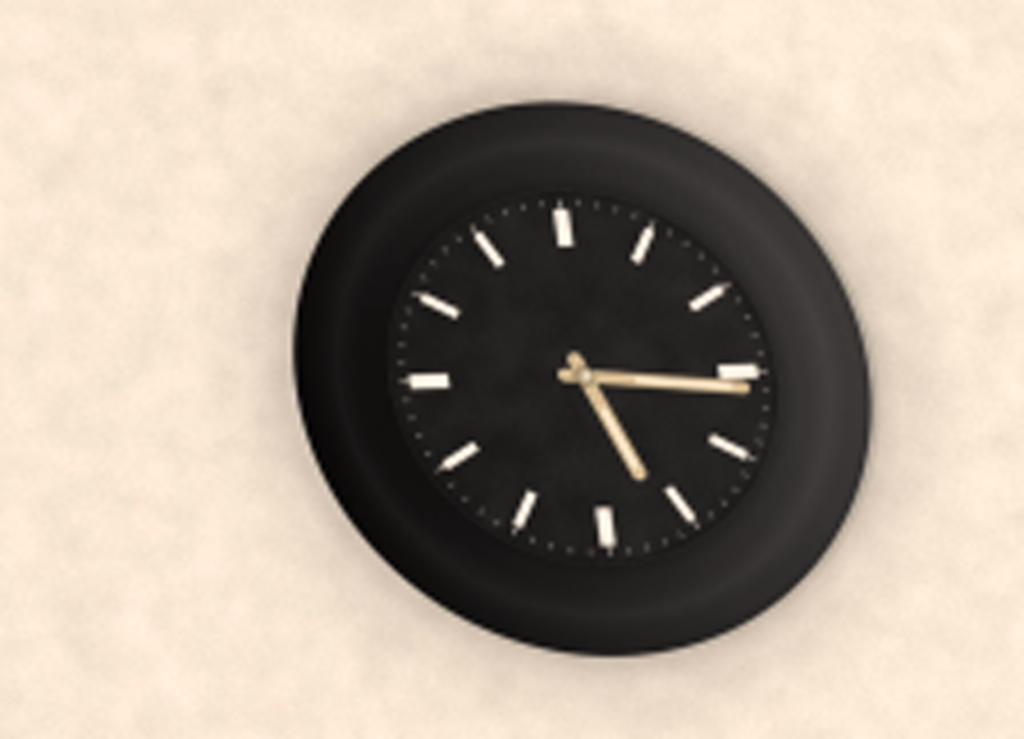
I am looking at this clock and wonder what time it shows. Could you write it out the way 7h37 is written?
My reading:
5h16
